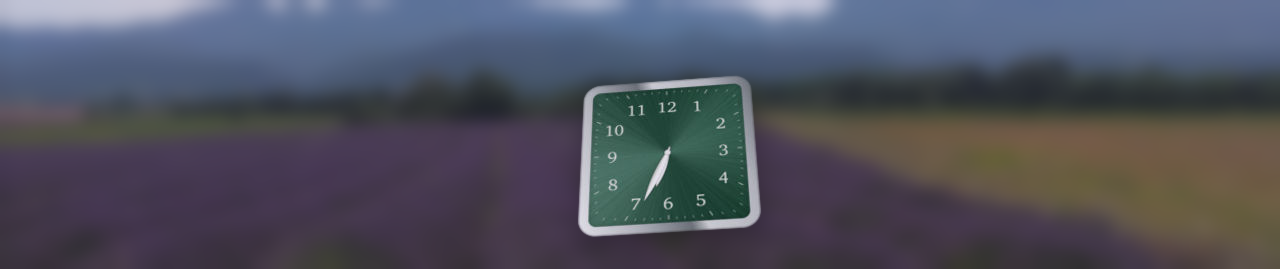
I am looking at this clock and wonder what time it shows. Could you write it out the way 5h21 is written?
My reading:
6h34
